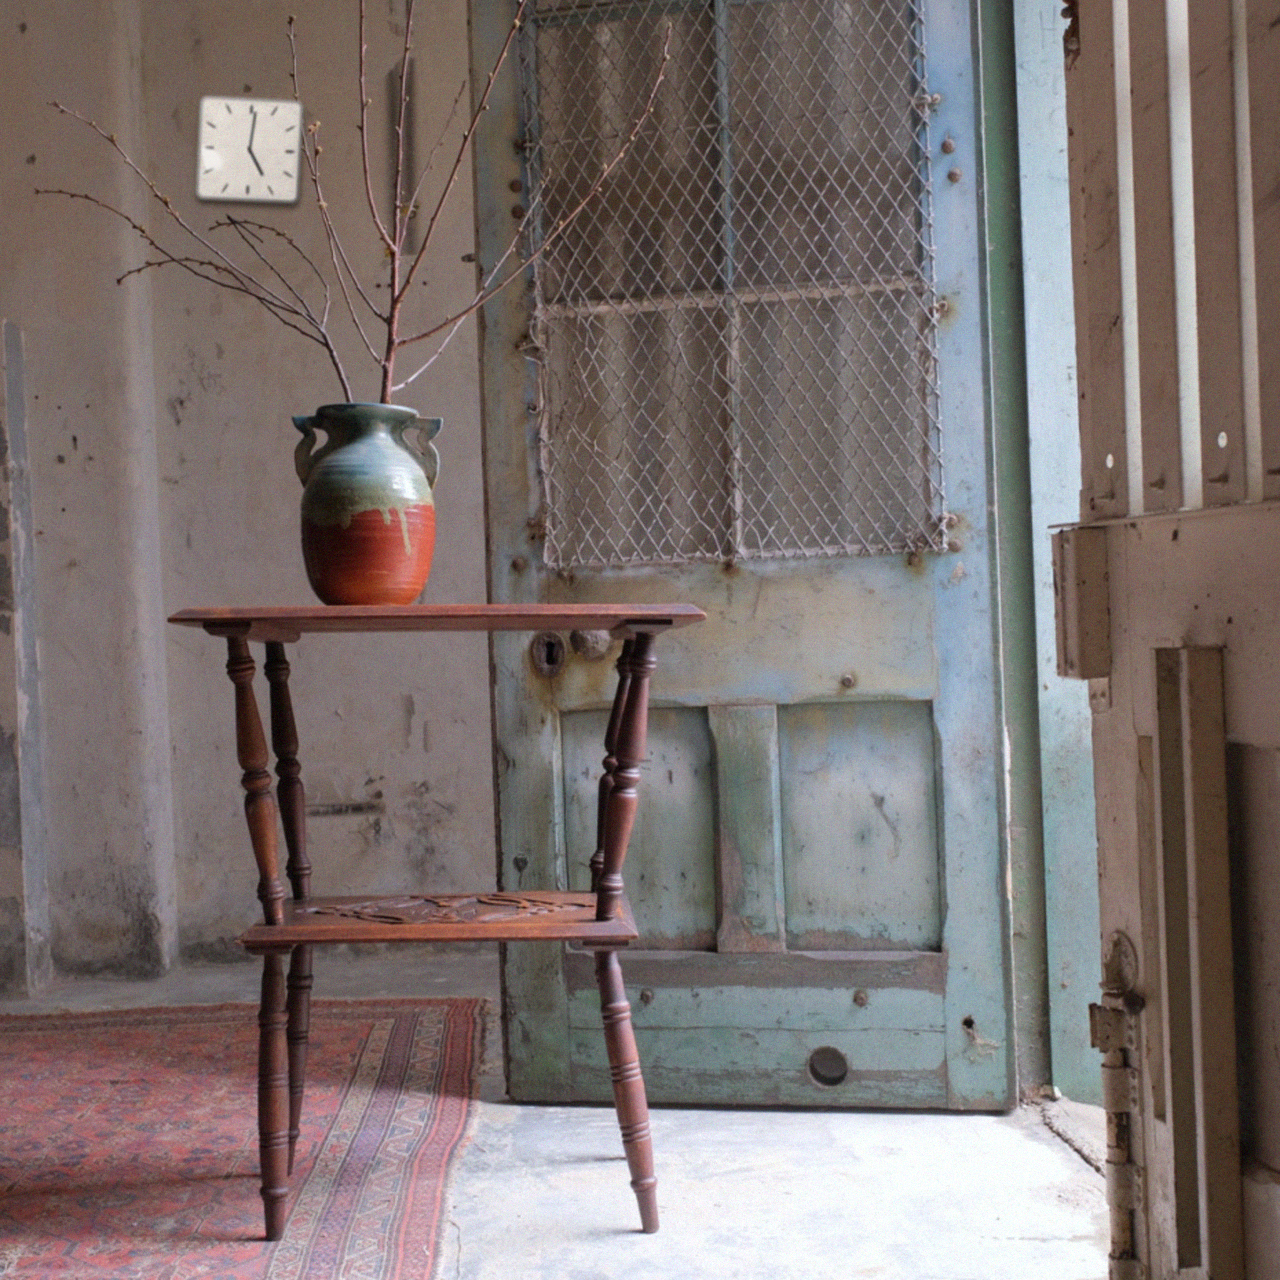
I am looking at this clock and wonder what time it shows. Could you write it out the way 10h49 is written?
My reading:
5h01
